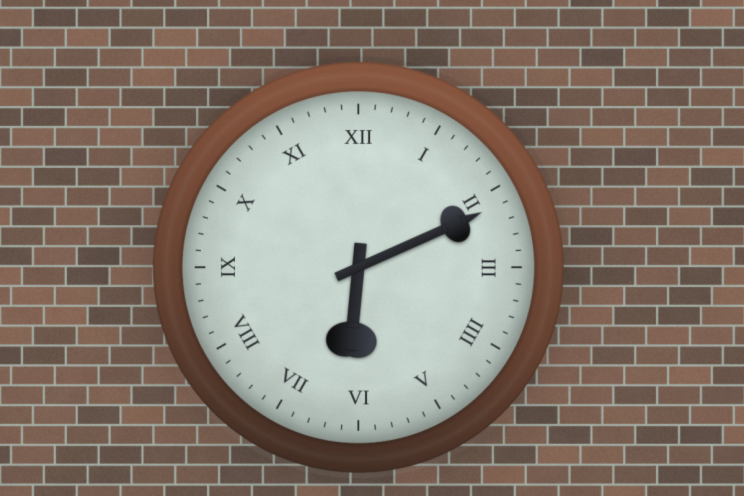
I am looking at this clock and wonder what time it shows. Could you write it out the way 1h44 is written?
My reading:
6h11
